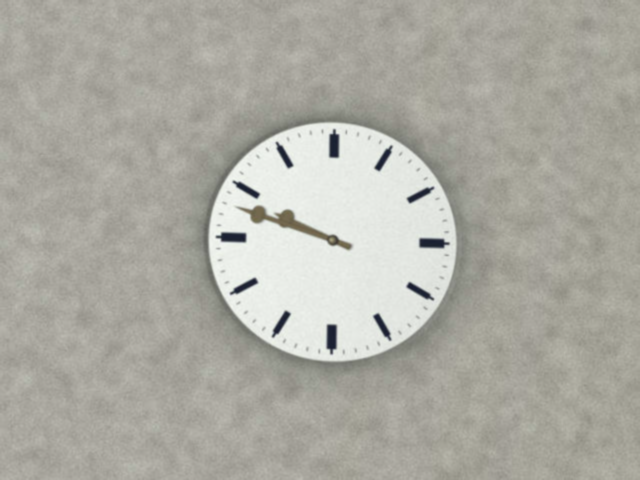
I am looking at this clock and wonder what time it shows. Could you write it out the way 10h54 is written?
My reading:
9h48
